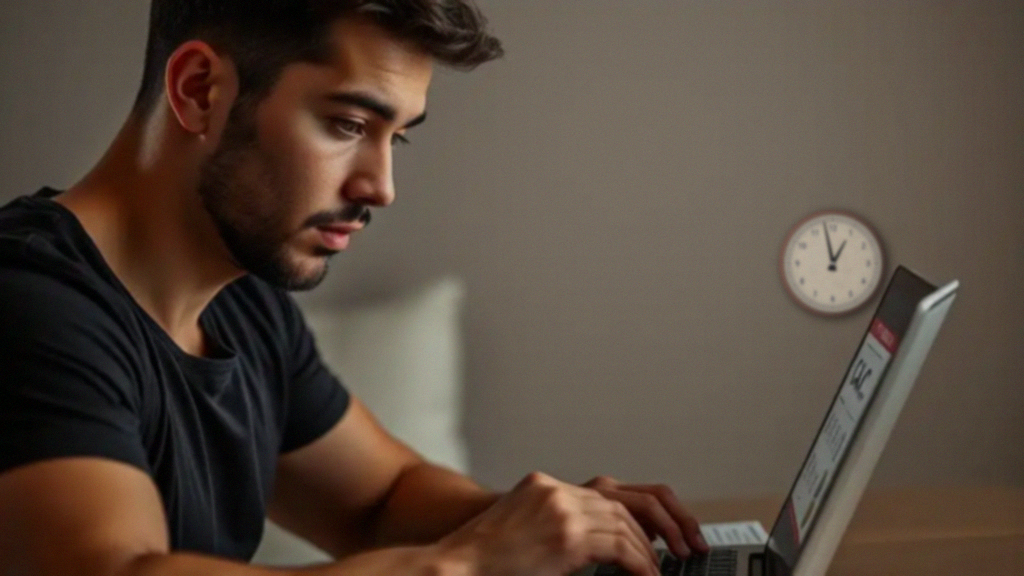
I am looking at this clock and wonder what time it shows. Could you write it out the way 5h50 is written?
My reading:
12h58
